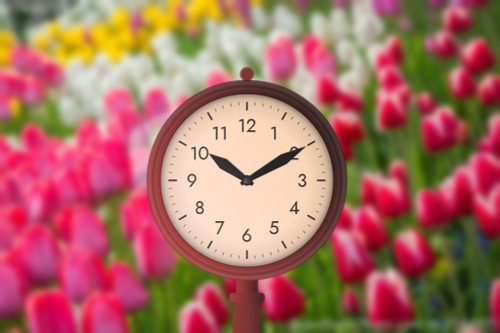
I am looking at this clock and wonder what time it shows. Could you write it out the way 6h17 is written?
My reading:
10h10
